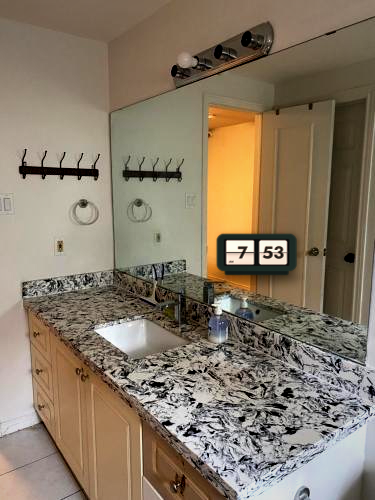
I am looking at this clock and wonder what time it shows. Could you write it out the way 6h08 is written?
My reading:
7h53
